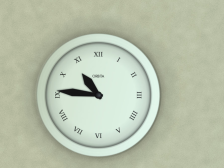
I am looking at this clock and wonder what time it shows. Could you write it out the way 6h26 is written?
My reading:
10h46
